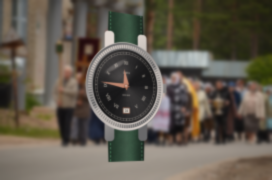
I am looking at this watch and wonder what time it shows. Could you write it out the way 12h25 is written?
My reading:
11h46
